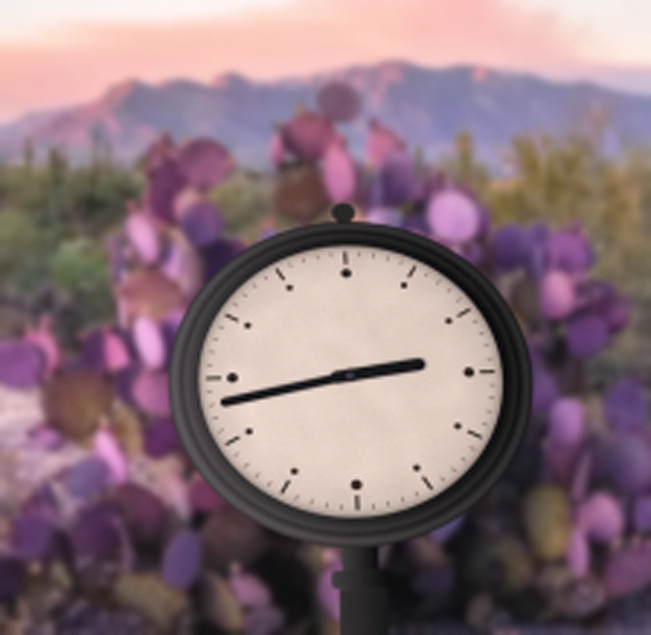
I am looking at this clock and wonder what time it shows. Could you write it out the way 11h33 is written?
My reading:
2h43
